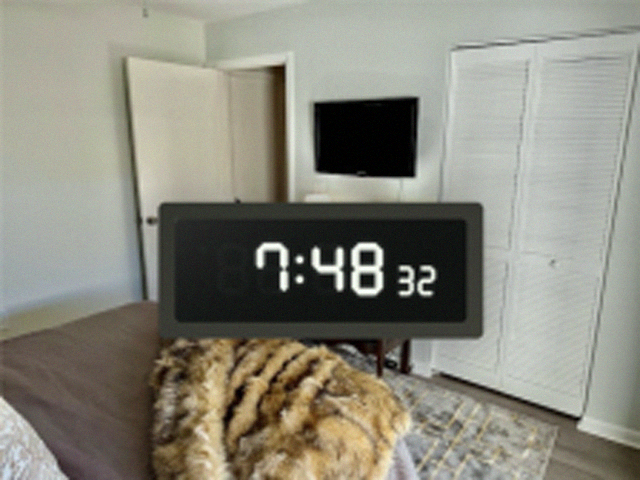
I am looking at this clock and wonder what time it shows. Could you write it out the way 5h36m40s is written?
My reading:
7h48m32s
